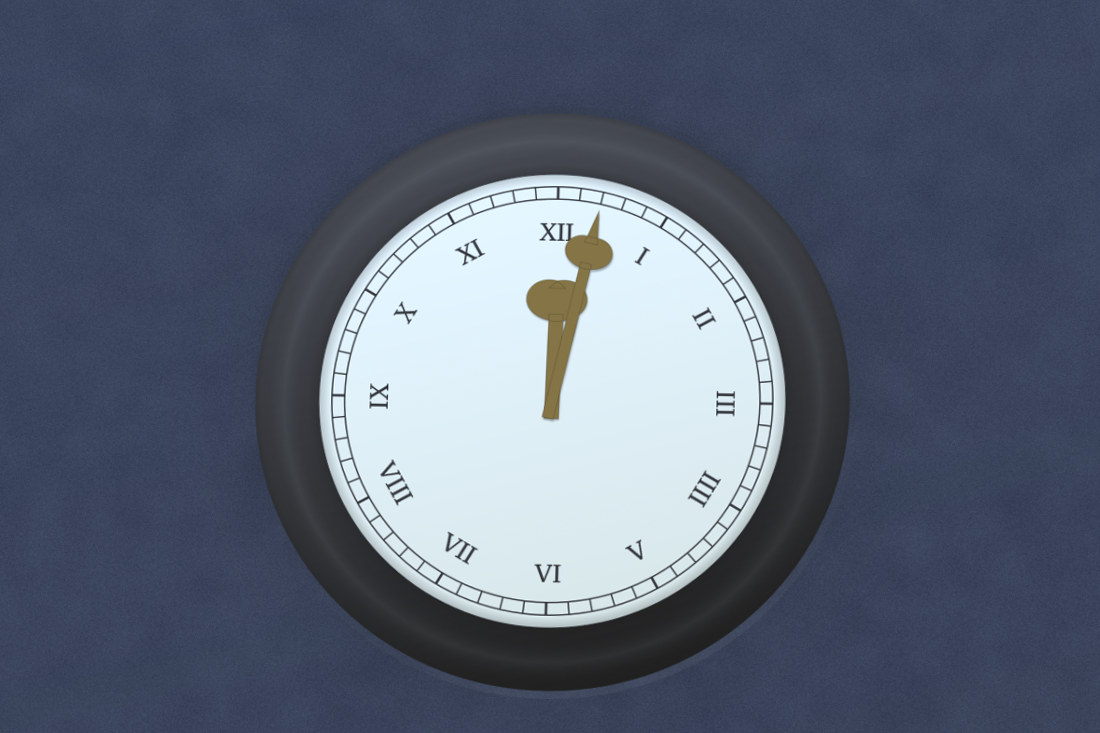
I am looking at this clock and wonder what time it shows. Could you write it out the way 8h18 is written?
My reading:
12h02
